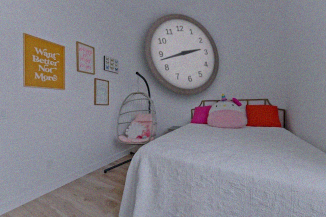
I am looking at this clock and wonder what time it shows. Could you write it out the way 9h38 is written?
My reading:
2h43
